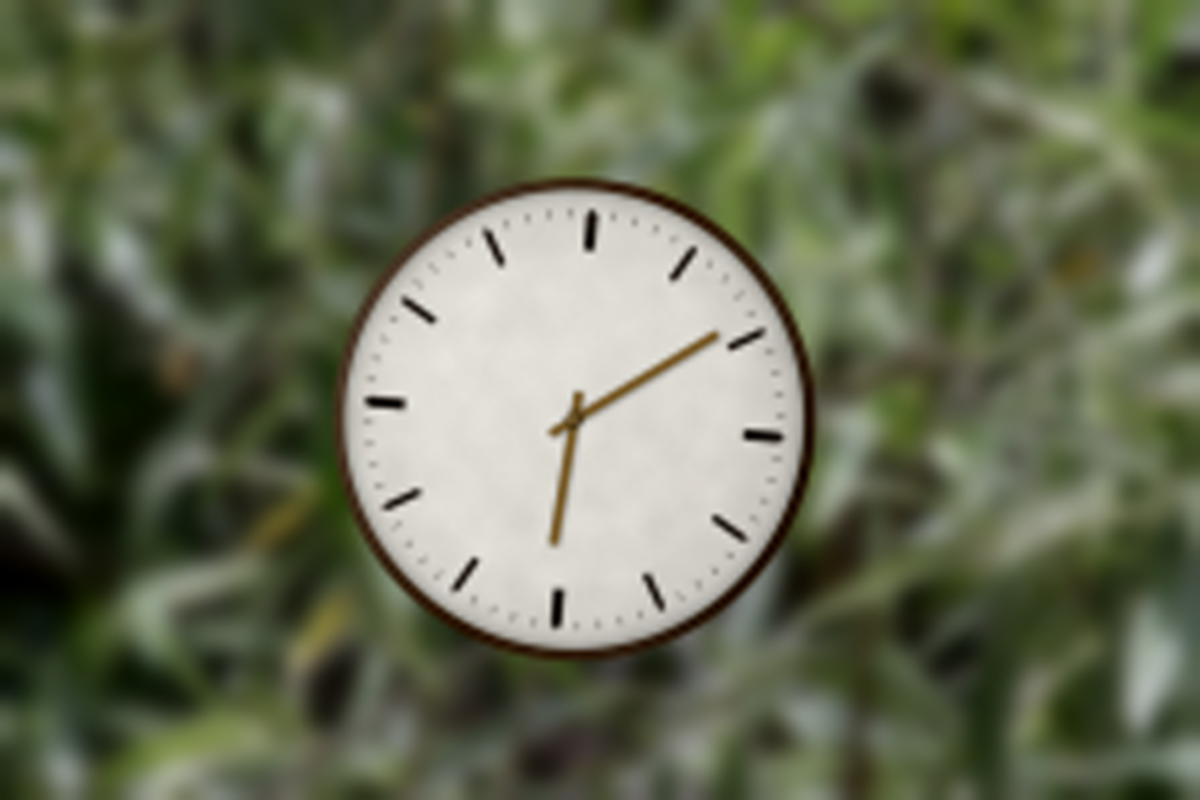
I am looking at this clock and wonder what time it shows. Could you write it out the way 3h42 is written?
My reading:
6h09
